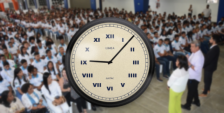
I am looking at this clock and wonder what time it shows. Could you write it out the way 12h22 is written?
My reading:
9h07
